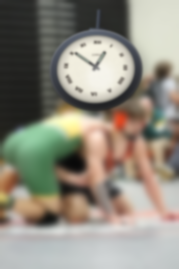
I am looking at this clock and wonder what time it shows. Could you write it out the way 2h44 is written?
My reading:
12h51
